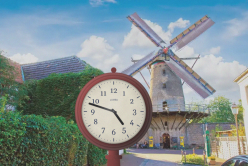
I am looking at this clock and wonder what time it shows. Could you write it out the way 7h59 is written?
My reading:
4h48
